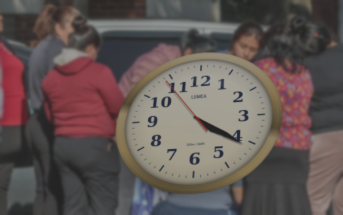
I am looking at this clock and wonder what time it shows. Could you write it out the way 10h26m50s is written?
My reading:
4h20m54s
